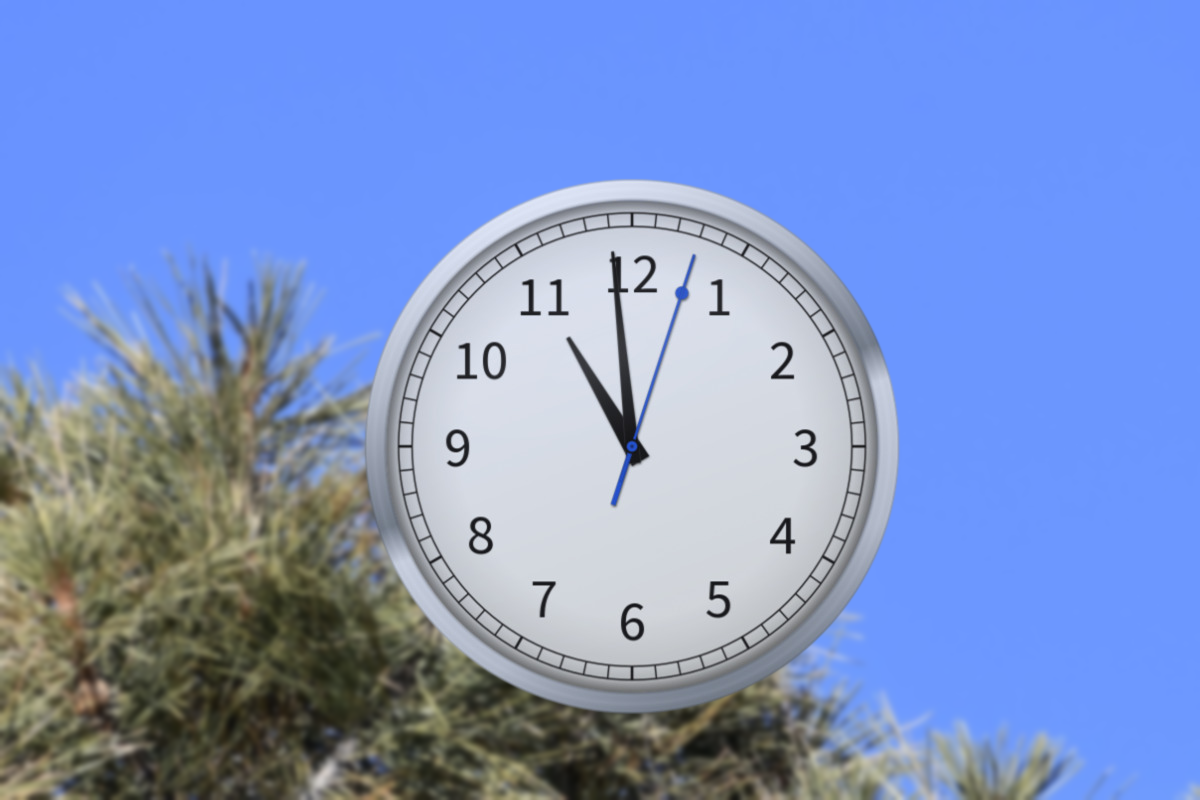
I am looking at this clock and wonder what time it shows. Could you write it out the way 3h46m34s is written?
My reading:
10h59m03s
